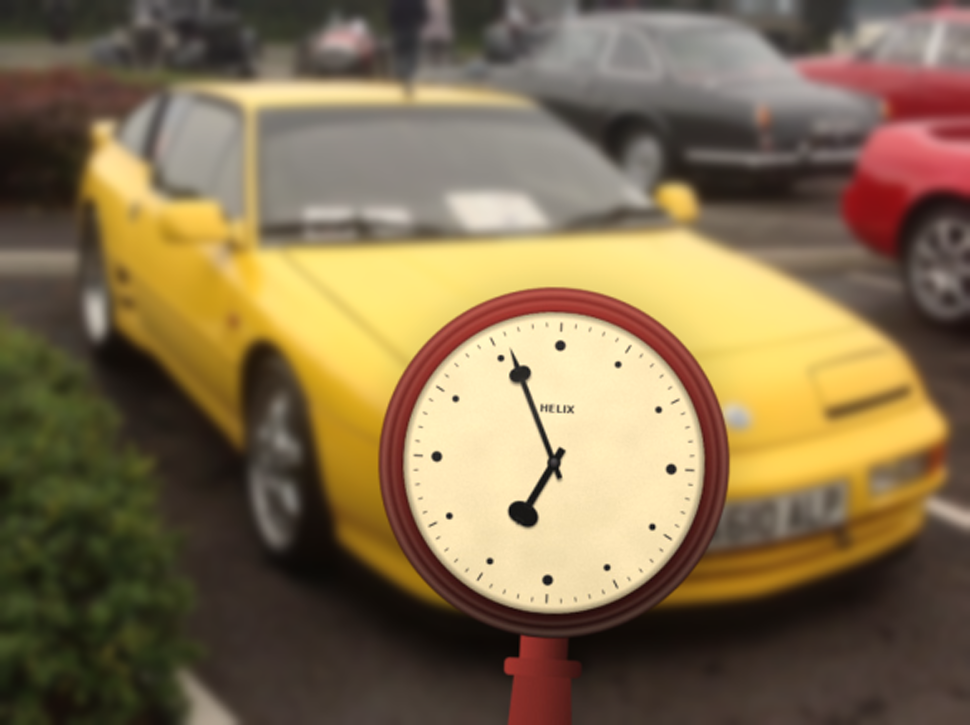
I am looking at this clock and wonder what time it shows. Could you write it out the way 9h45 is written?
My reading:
6h56
